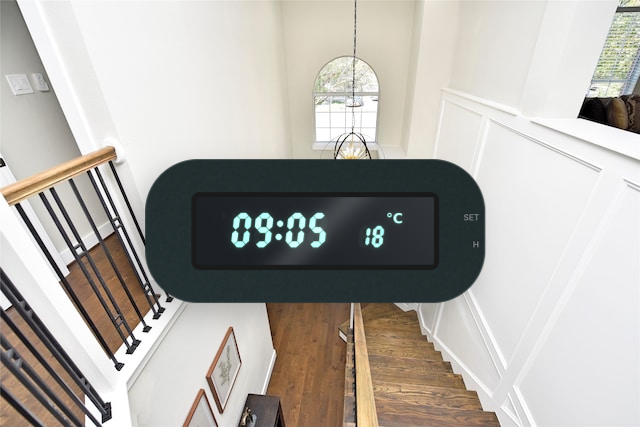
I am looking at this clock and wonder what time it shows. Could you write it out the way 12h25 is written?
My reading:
9h05
